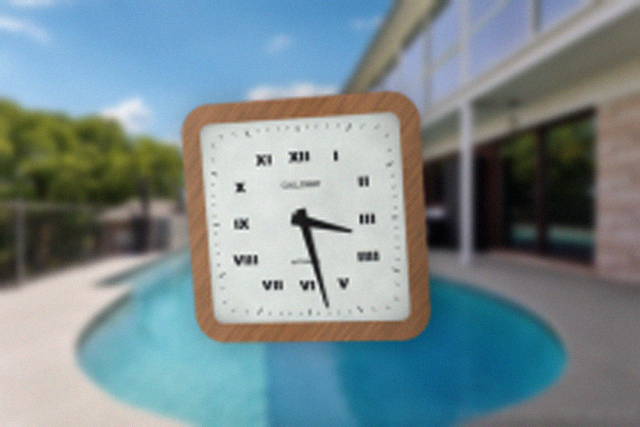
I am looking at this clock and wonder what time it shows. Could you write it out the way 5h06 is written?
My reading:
3h28
